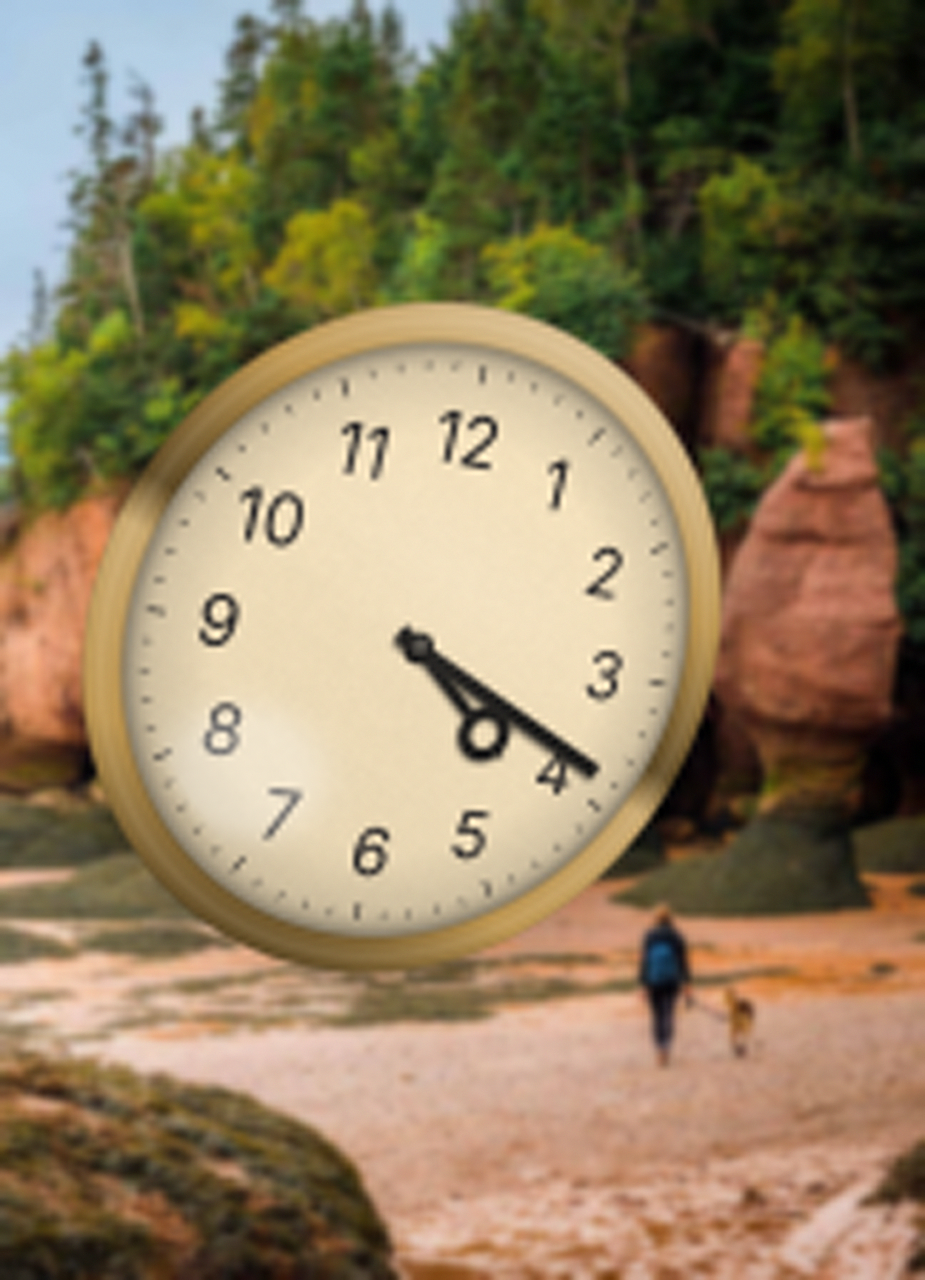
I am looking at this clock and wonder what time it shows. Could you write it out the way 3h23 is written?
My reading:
4h19
